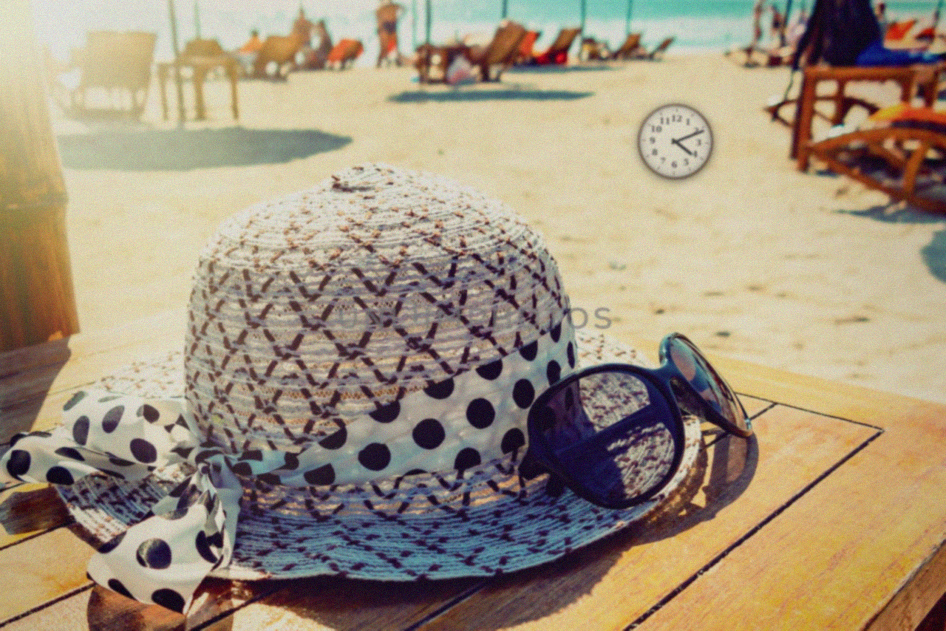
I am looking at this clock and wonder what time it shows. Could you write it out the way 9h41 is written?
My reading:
4h11
